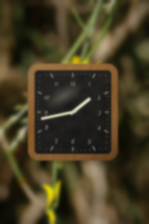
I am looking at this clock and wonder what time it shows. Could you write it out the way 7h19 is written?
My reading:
1h43
